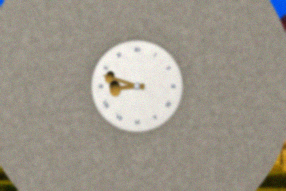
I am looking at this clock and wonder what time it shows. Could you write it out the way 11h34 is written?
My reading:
8h48
